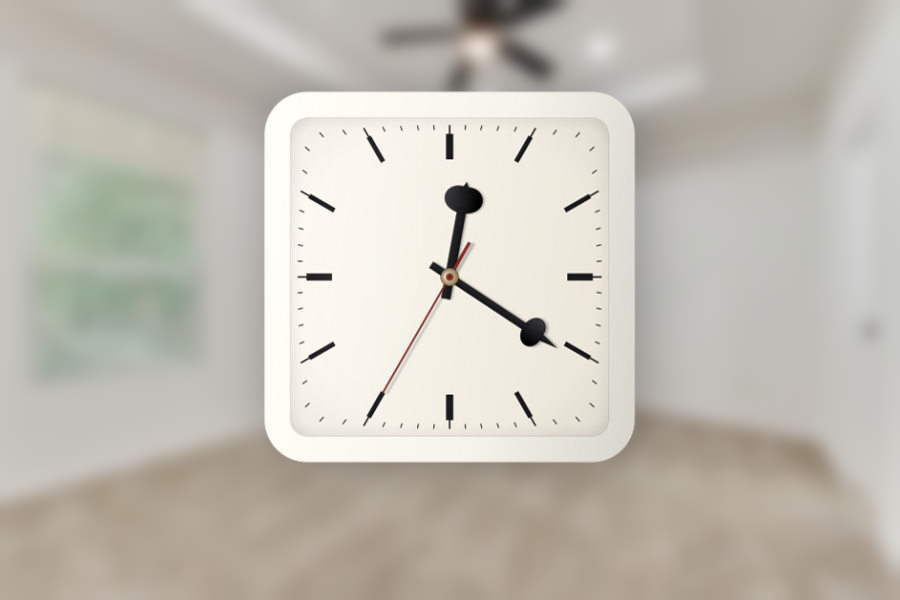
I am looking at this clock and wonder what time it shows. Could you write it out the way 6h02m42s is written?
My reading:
12h20m35s
